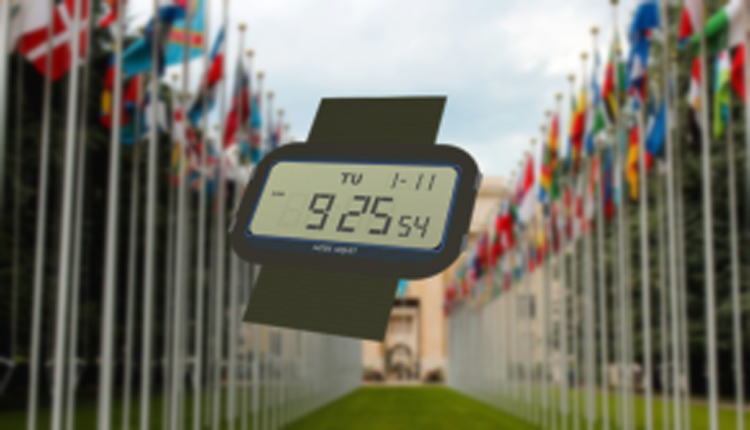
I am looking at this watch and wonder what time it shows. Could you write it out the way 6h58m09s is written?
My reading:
9h25m54s
